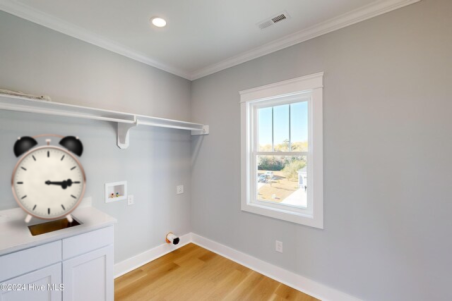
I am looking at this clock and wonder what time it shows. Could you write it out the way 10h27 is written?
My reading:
3h15
